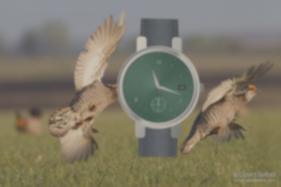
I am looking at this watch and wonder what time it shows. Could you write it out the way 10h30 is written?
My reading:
11h18
